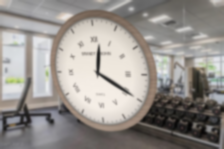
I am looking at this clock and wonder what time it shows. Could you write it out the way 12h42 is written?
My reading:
12h20
